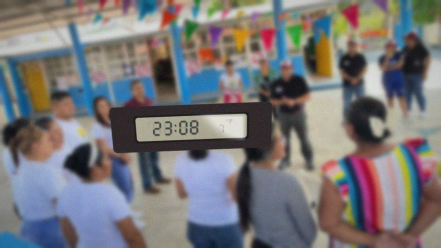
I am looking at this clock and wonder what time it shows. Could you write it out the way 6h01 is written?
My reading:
23h08
